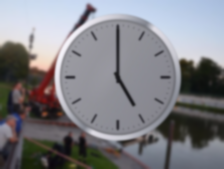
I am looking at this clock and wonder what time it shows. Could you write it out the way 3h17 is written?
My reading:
5h00
